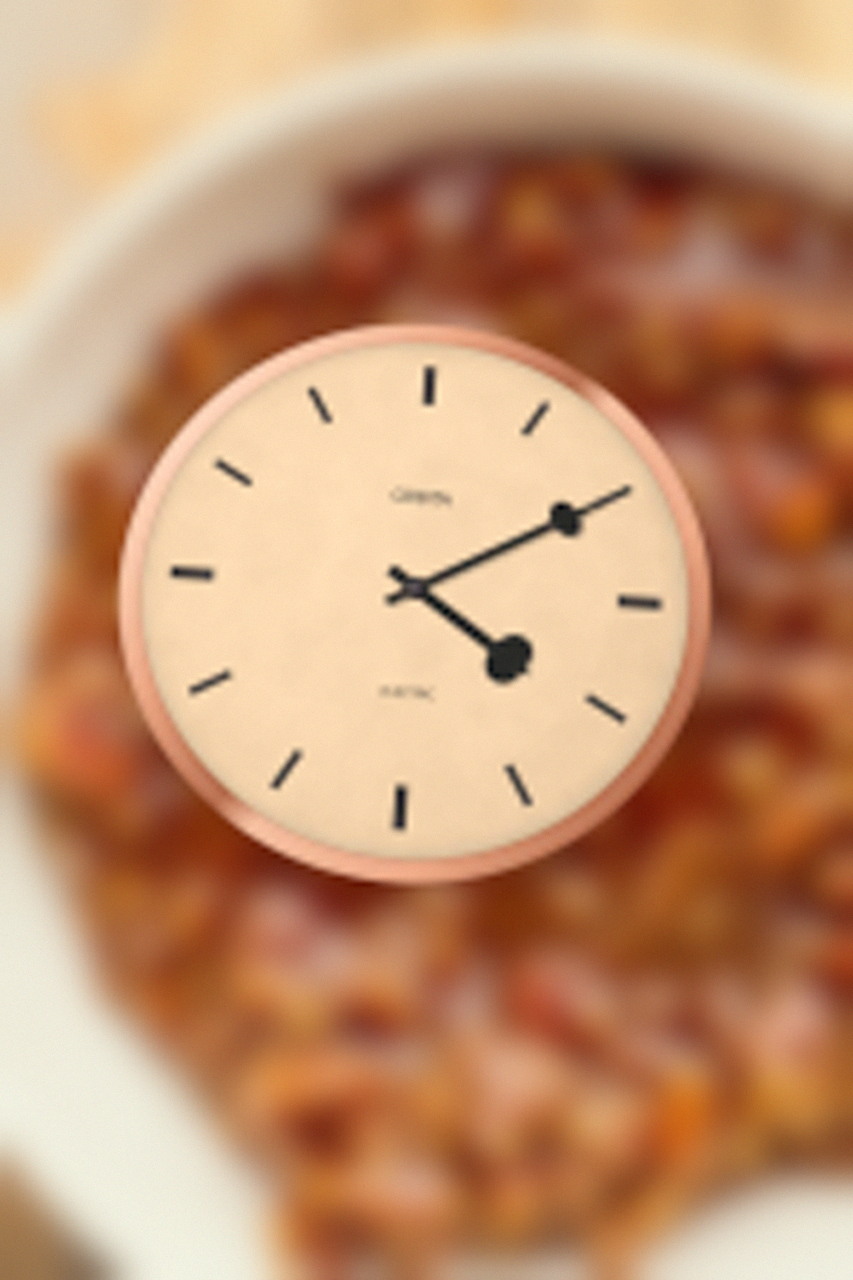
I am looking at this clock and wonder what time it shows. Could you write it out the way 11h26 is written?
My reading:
4h10
